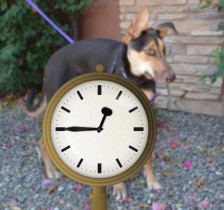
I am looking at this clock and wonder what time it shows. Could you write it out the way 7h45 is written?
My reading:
12h45
